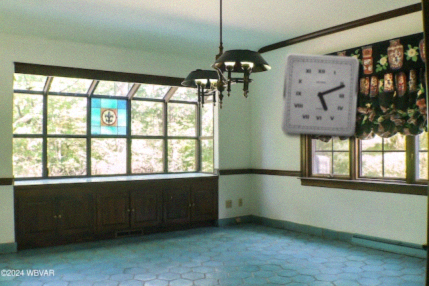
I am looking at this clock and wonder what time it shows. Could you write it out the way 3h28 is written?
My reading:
5h11
